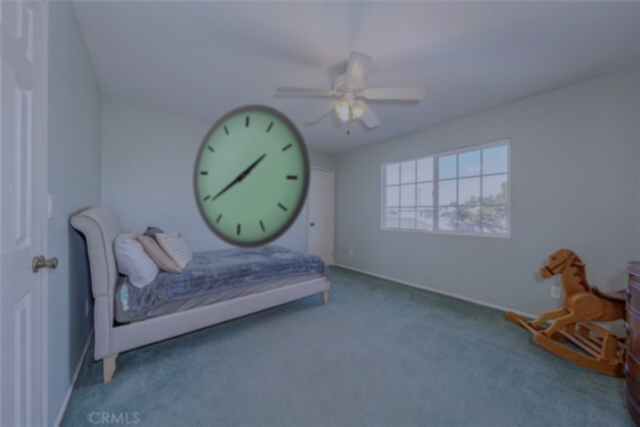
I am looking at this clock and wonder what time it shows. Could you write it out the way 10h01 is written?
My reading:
1h39
